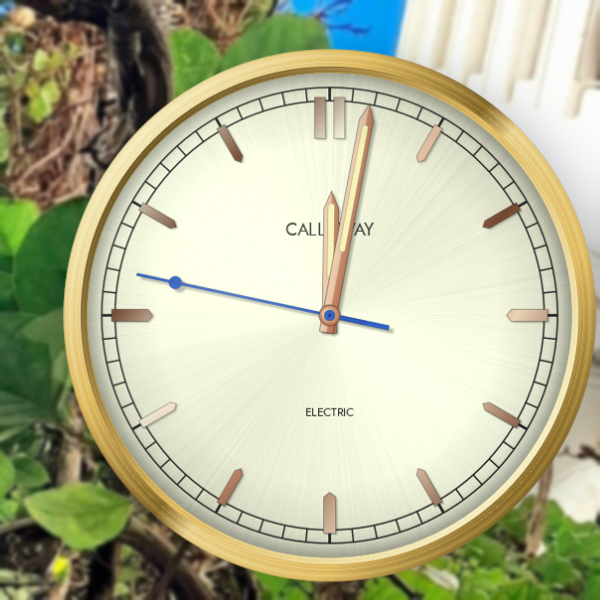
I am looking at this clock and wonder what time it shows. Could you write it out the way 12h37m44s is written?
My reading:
12h01m47s
